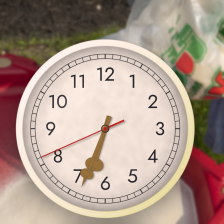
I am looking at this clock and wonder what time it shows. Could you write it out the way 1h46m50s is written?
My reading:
6h33m41s
